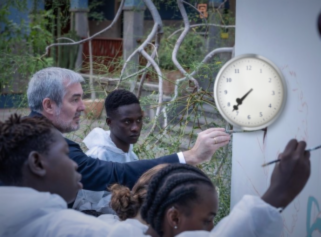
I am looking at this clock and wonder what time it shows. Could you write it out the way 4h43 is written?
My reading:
7h37
